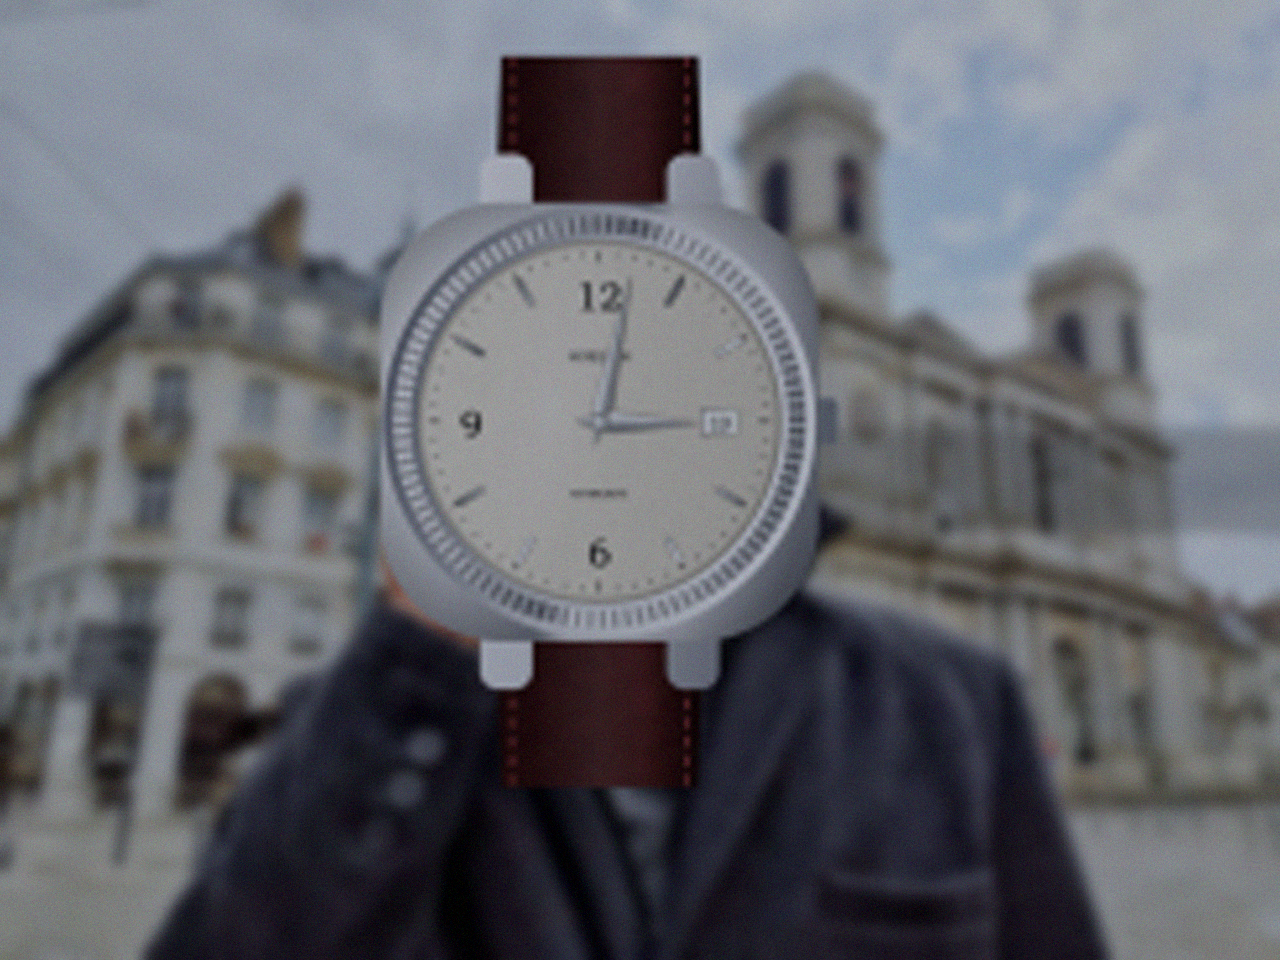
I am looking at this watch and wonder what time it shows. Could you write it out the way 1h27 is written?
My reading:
3h02
